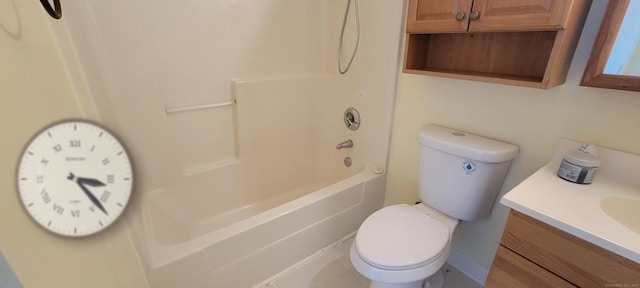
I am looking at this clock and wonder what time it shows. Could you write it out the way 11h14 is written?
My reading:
3h23
